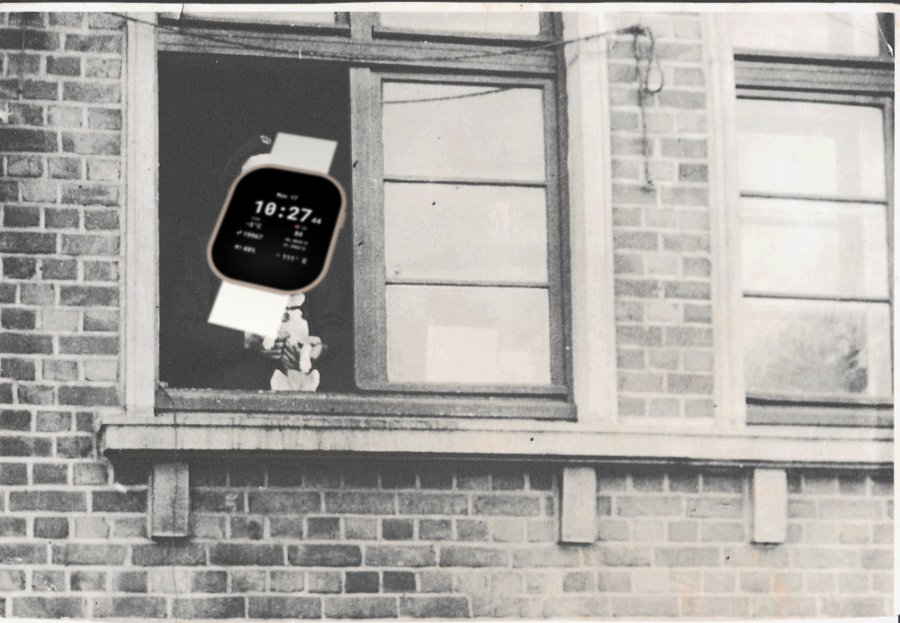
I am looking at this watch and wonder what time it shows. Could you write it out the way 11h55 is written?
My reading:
10h27
